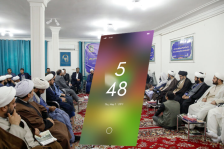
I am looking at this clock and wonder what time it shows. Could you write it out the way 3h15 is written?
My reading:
5h48
